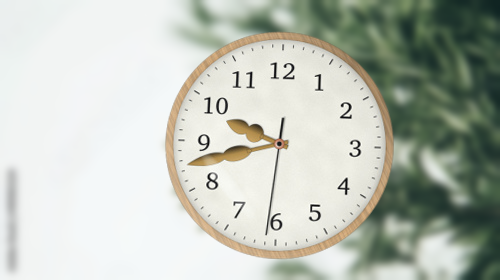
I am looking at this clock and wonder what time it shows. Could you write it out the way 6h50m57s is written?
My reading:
9h42m31s
